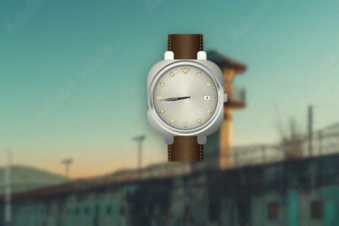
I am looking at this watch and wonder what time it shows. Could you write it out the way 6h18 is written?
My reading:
8h44
